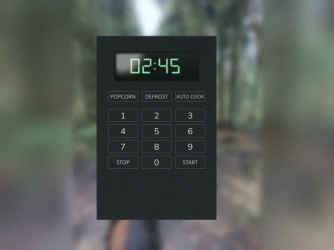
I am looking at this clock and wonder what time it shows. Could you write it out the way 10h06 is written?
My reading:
2h45
